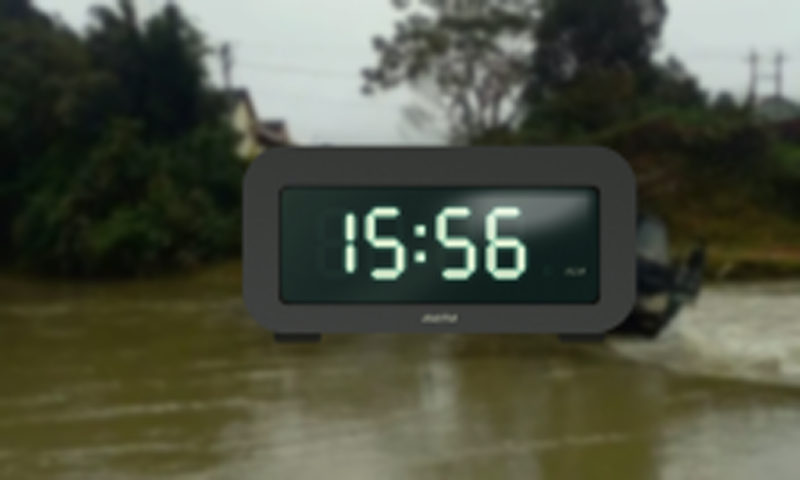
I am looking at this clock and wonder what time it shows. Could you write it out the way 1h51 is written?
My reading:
15h56
